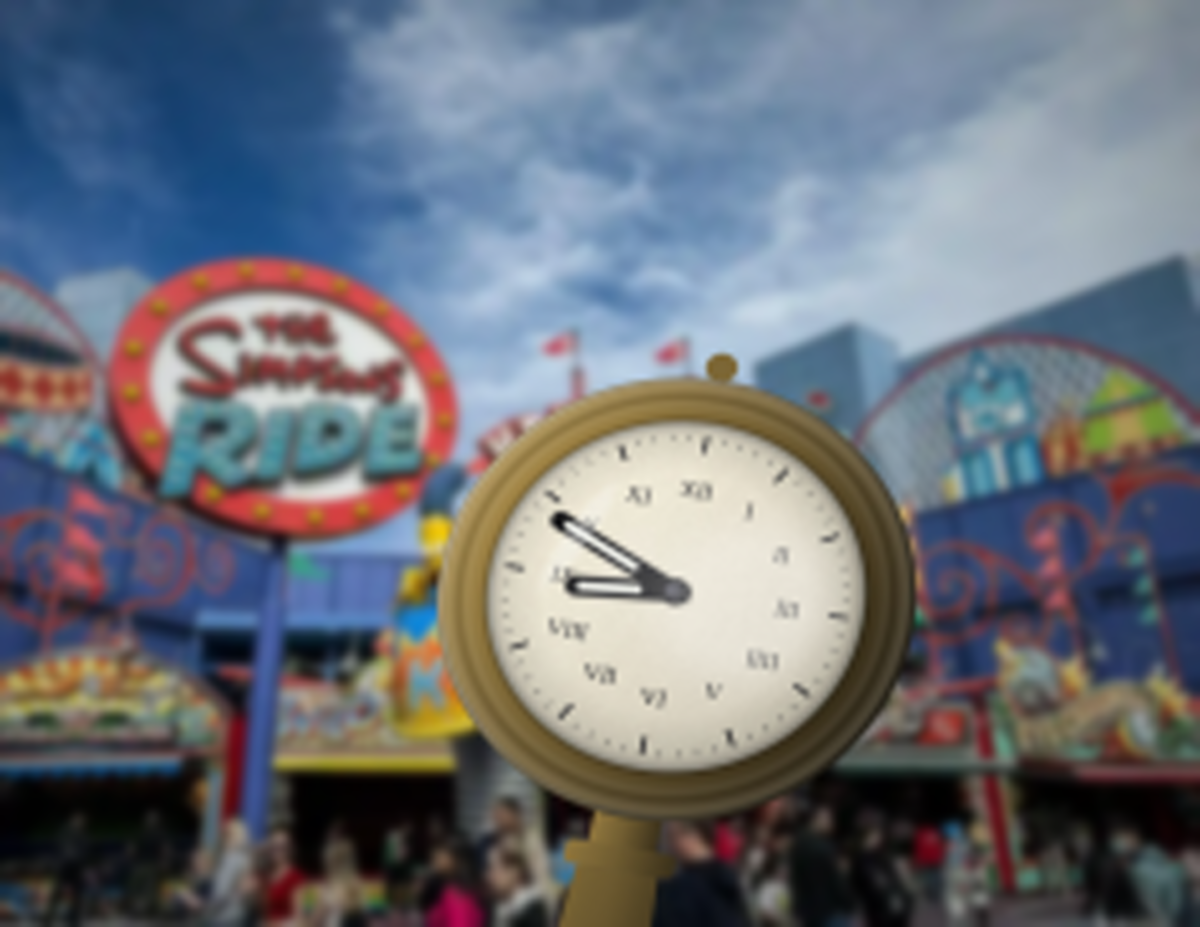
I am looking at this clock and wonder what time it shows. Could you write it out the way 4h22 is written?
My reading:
8h49
